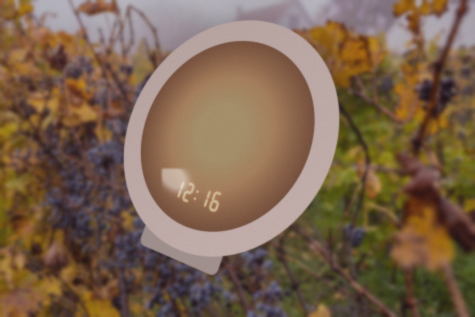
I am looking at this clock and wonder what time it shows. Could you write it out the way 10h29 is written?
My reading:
12h16
